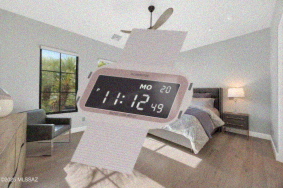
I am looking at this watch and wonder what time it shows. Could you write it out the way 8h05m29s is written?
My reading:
11h12m49s
